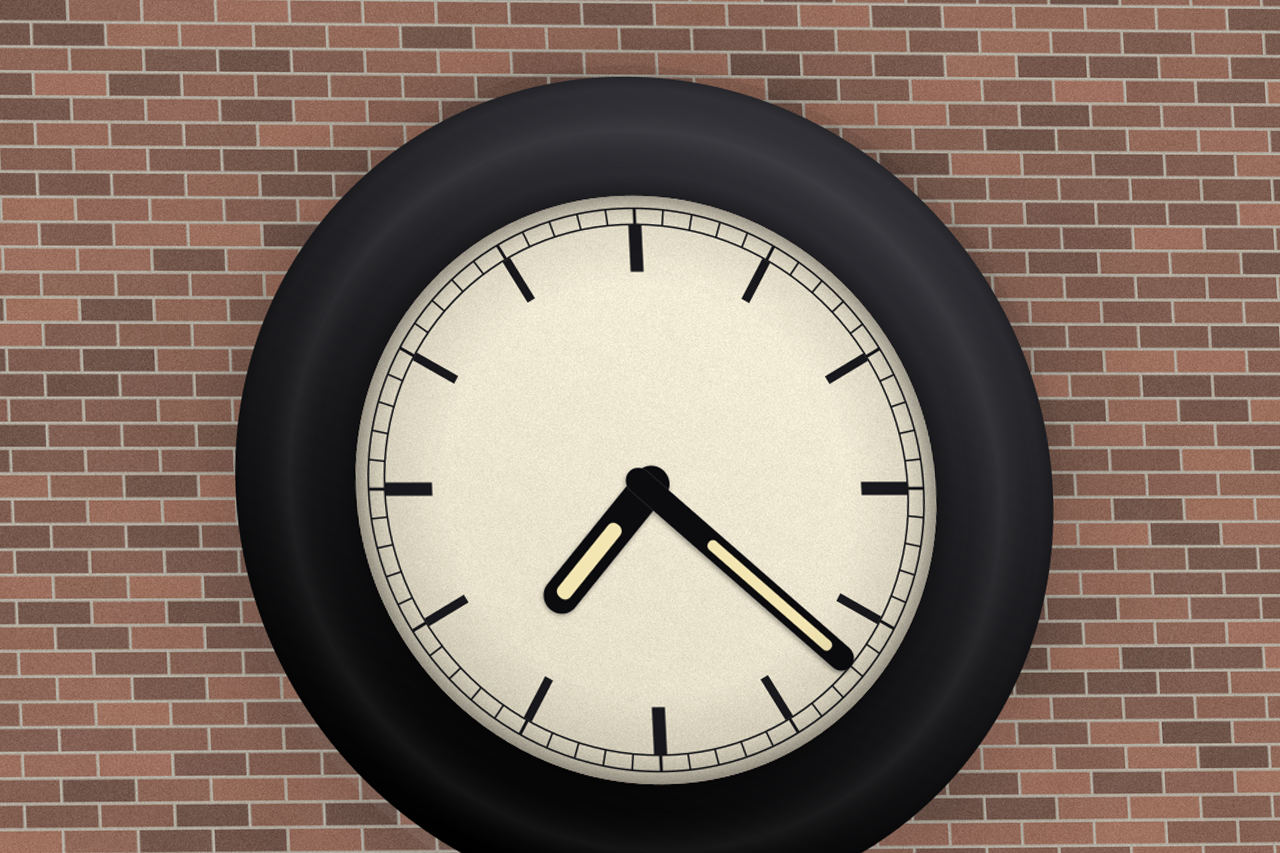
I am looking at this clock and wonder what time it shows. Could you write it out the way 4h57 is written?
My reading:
7h22
